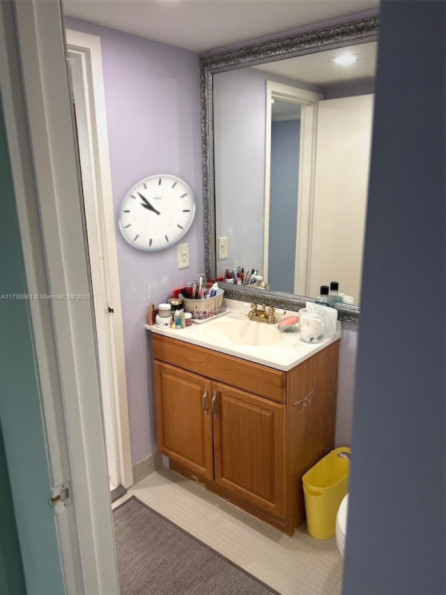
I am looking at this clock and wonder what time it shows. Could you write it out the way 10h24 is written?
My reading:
9h52
